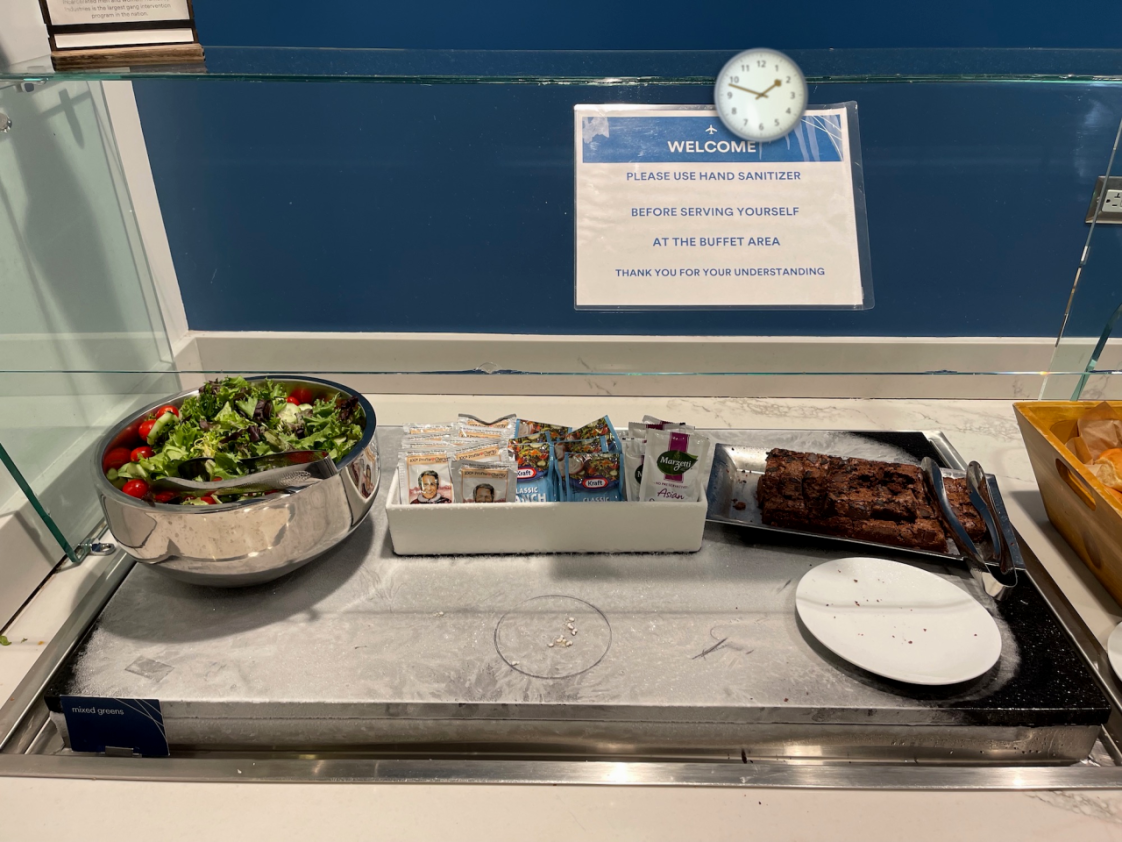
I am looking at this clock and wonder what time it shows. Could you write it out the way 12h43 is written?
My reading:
1h48
